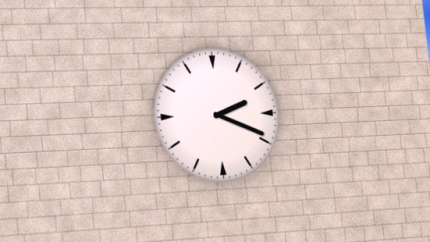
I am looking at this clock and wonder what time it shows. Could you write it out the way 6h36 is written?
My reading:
2h19
